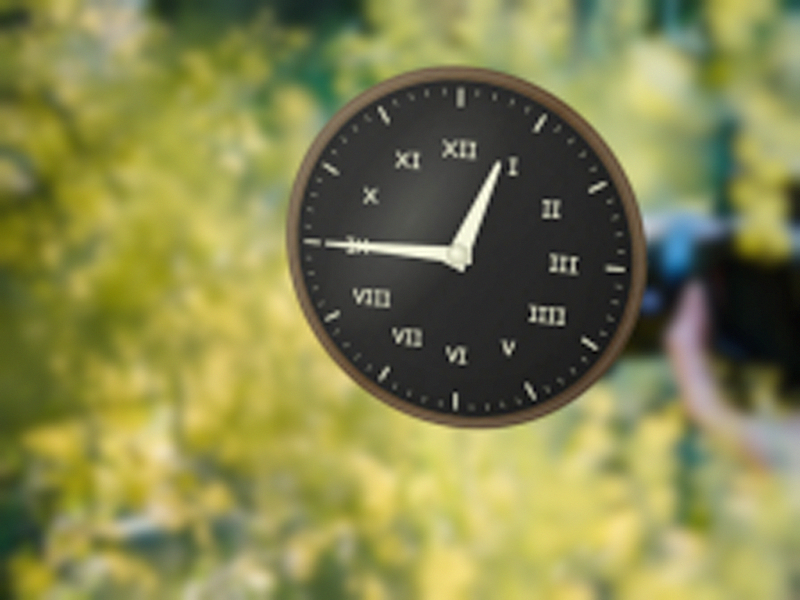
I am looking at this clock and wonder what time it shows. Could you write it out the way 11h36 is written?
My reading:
12h45
